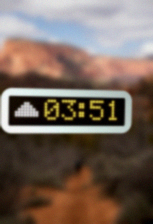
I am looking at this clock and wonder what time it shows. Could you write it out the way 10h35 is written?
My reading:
3h51
